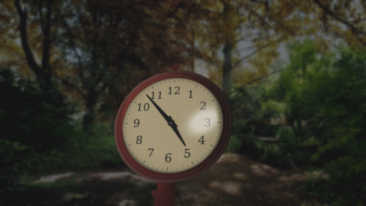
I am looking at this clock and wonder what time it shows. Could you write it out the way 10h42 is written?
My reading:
4h53
